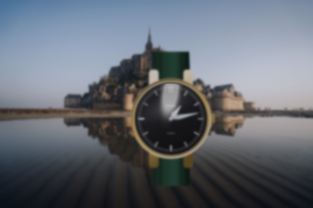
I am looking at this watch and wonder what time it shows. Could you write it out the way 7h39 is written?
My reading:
1h13
